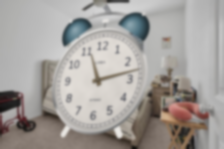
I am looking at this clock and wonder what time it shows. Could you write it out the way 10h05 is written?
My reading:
11h13
